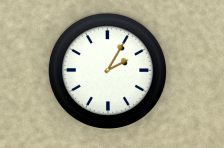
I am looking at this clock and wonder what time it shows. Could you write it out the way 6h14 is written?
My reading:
2h05
